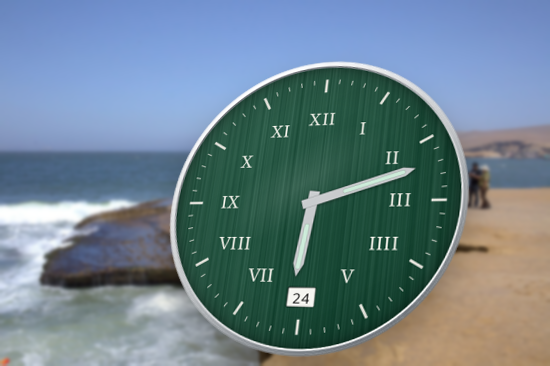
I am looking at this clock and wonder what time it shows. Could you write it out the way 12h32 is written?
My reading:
6h12
